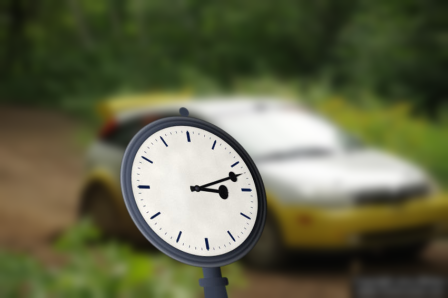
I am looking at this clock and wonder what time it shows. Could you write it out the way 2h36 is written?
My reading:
3h12
